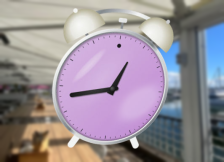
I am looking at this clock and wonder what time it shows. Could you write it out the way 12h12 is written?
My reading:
12h43
